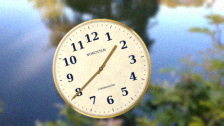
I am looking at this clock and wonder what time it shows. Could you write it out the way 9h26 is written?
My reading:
1h40
